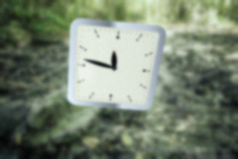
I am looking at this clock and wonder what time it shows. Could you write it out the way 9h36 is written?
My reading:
11h47
